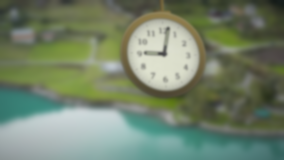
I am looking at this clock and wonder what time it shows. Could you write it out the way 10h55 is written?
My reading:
9h02
